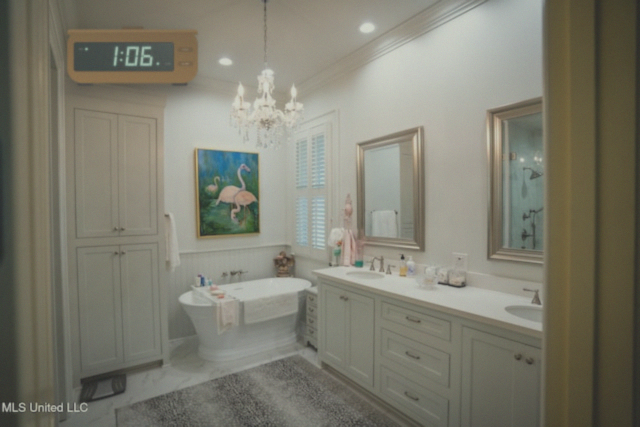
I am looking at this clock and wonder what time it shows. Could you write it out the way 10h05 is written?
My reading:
1h06
